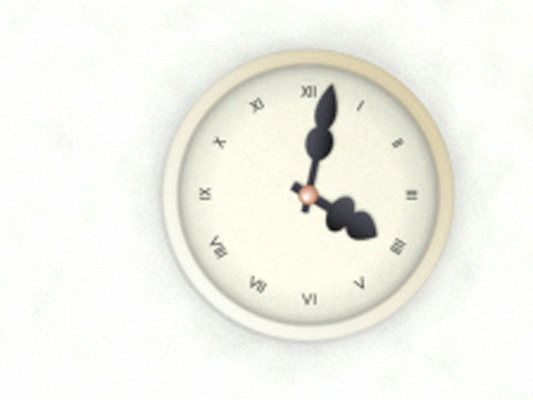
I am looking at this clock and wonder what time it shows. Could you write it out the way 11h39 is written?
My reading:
4h02
